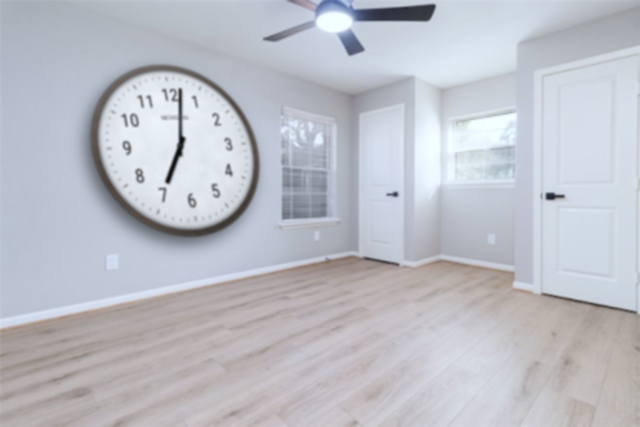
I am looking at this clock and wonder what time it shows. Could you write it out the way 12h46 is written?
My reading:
7h02
